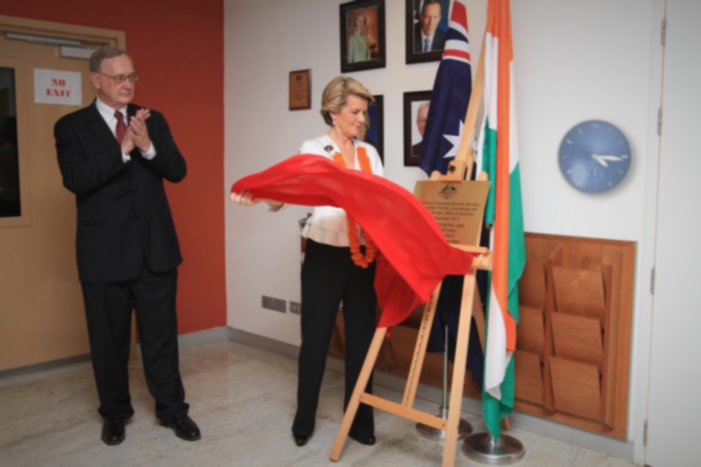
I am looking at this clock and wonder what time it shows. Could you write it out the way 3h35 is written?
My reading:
4h16
